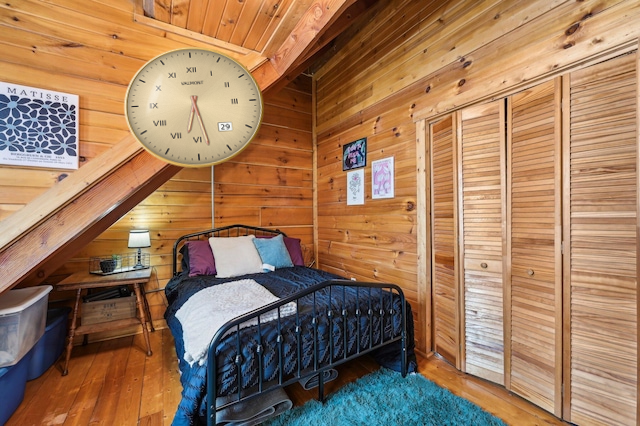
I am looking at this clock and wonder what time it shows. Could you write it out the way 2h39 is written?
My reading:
6h28
